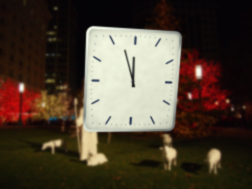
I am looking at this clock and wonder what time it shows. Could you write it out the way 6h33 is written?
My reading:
11h57
